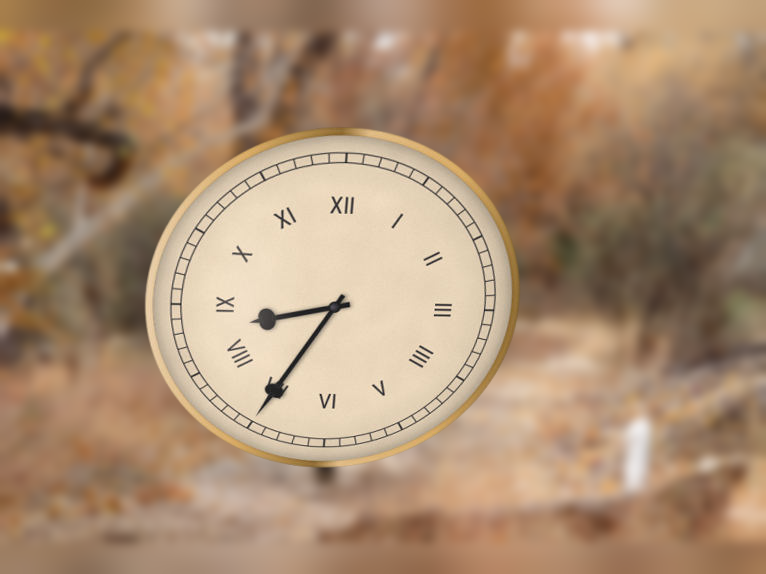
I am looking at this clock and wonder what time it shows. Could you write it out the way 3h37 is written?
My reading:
8h35
